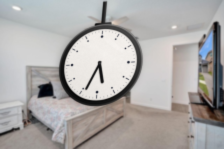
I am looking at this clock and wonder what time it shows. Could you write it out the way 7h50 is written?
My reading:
5h34
